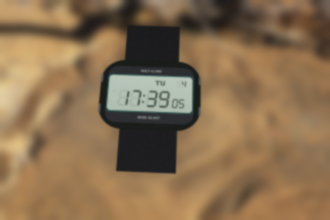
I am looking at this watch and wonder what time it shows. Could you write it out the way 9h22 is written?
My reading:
17h39
